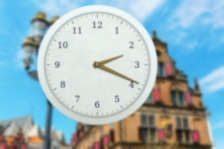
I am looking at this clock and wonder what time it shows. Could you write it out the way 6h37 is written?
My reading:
2h19
